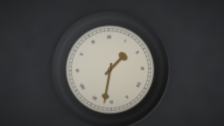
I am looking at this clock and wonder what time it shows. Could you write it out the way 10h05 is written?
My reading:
1h32
